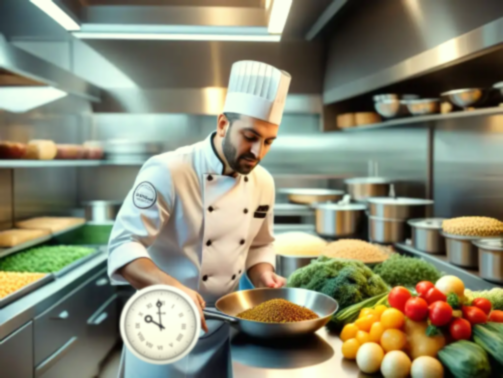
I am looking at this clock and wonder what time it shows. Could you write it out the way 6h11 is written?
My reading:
9h59
